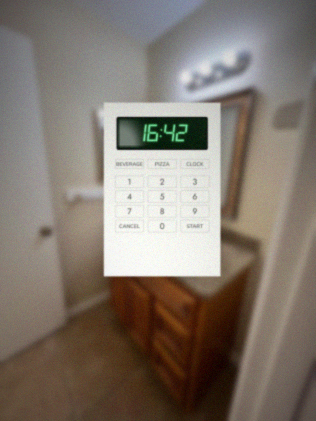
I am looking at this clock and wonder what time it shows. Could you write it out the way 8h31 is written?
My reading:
16h42
